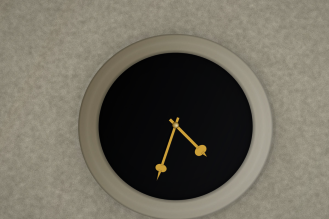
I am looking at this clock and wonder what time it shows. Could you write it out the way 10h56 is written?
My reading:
4h33
